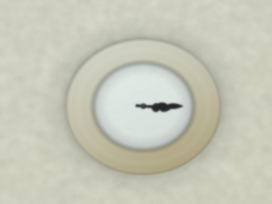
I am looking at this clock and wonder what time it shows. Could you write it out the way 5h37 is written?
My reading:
3h15
